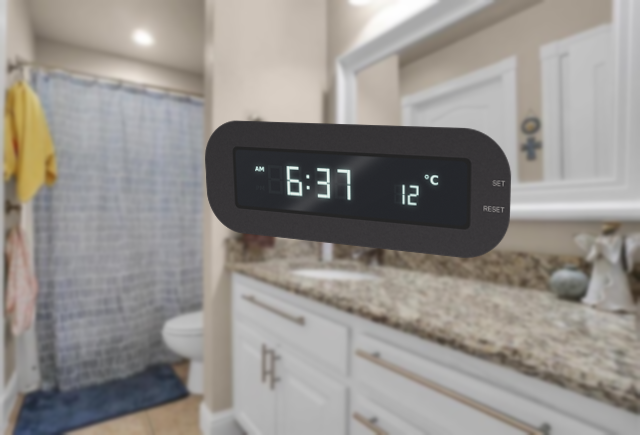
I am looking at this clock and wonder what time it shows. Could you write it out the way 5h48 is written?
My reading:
6h37
